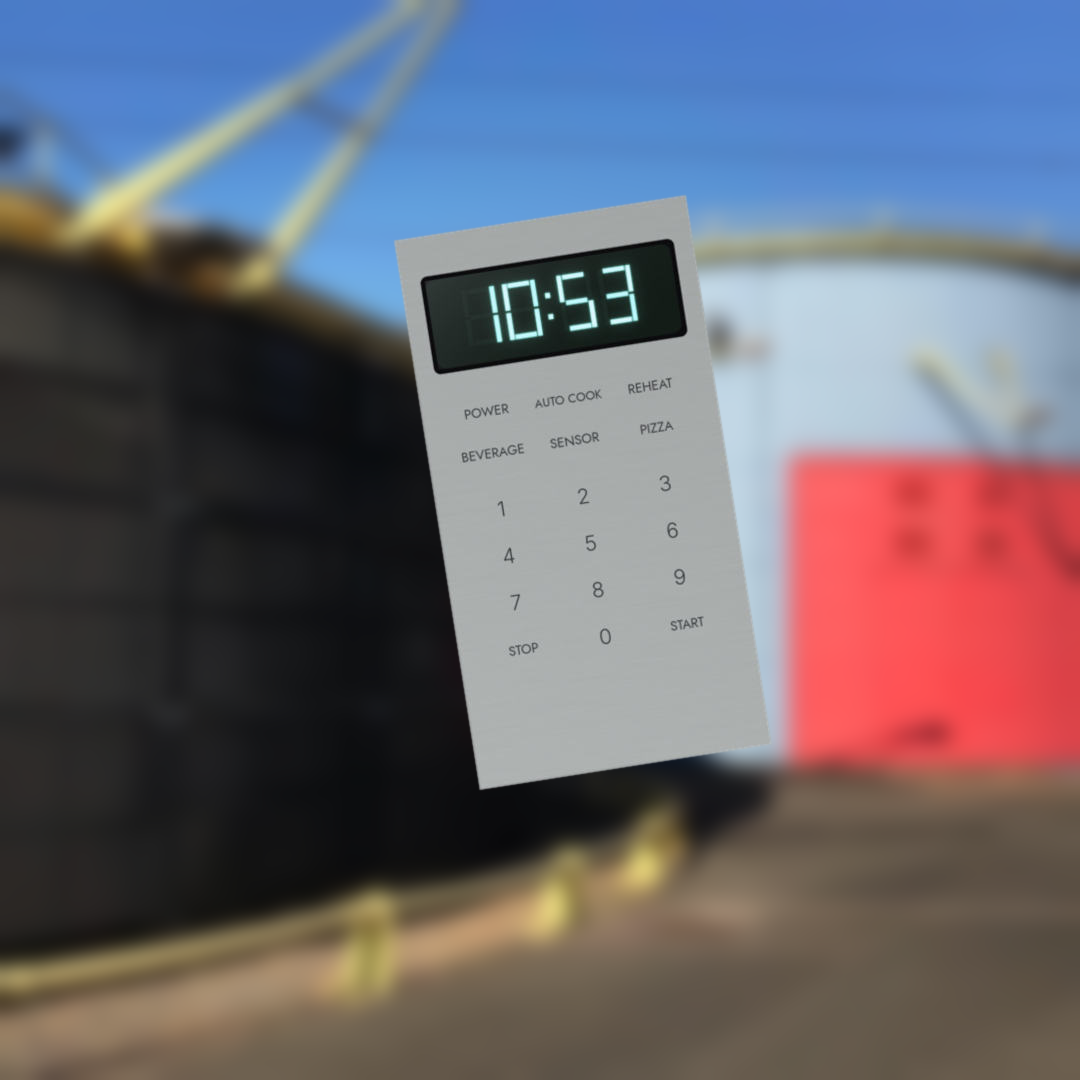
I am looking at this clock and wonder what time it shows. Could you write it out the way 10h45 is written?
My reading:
10h53
